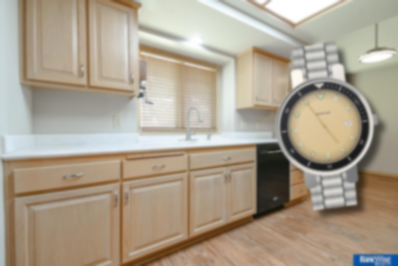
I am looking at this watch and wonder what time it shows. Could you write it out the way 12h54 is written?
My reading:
4h55
